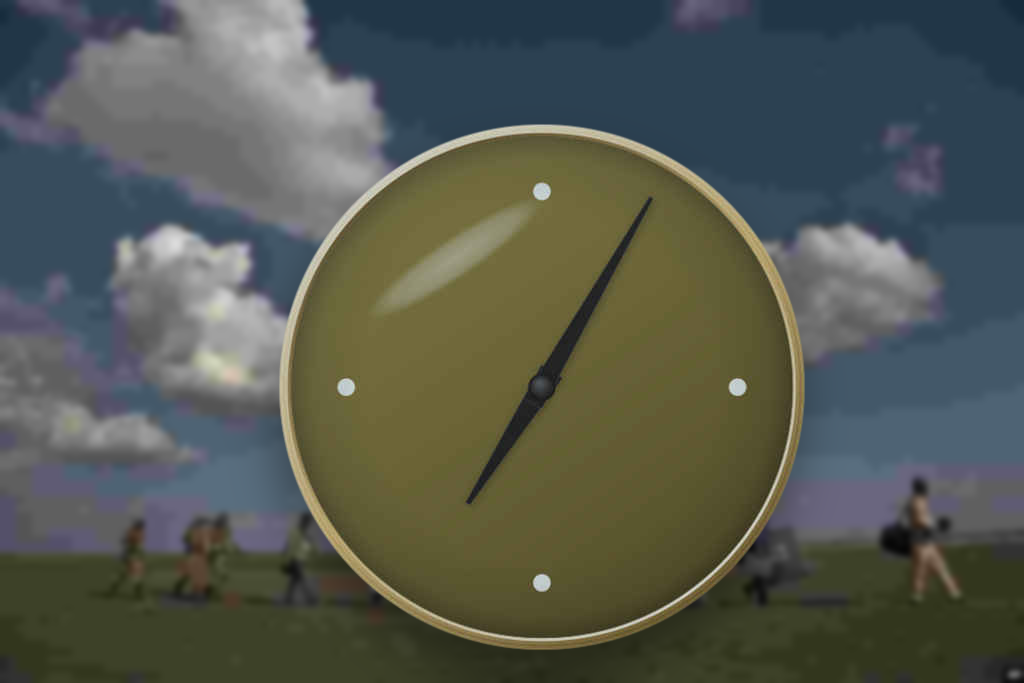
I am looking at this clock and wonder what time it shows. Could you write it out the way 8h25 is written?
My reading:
7h05
